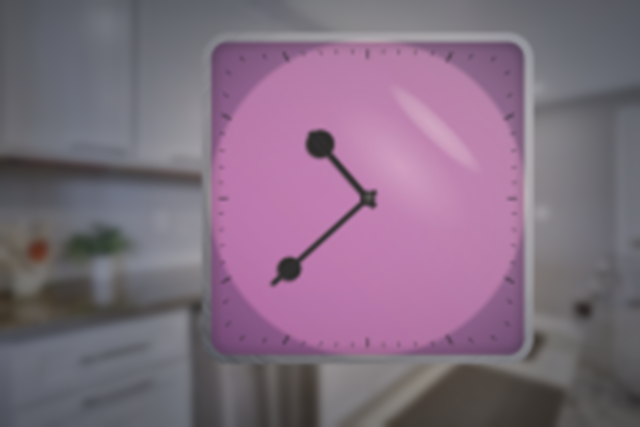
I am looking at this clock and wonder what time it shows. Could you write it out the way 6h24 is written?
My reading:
10h38
